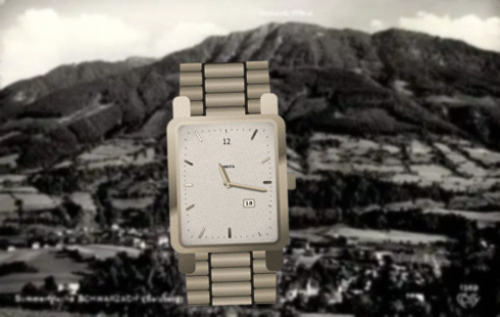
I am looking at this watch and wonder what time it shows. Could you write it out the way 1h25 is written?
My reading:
11h17
